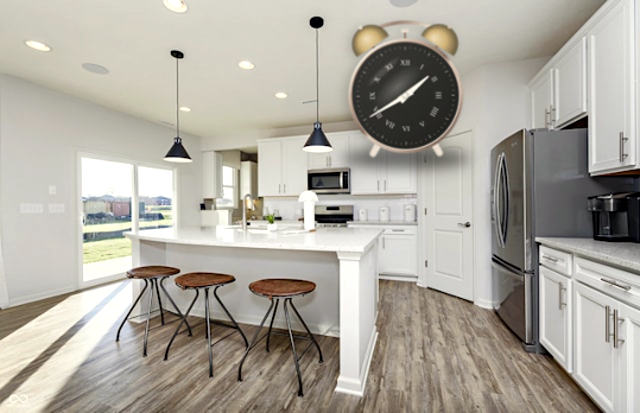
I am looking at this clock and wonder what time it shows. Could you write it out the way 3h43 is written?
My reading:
1h40
